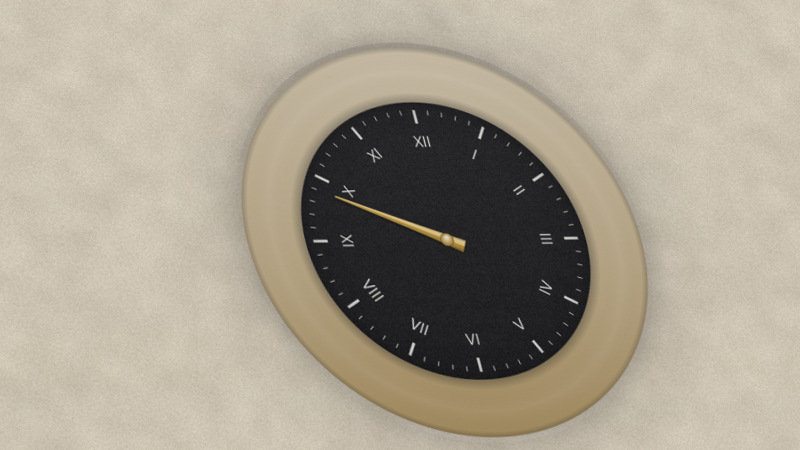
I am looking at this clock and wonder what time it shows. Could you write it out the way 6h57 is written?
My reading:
9h49
